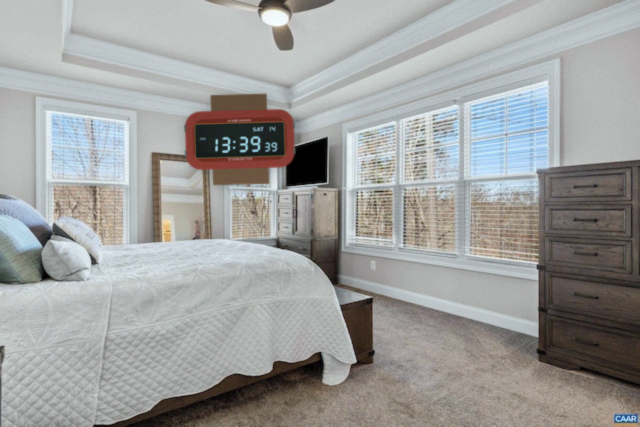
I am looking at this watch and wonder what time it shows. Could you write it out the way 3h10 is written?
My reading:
13h39
